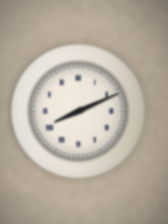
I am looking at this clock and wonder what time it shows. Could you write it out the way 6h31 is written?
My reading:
8h11
